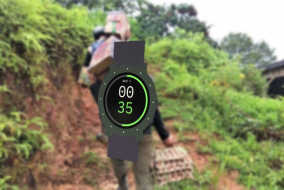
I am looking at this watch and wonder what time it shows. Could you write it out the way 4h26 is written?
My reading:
0h35
